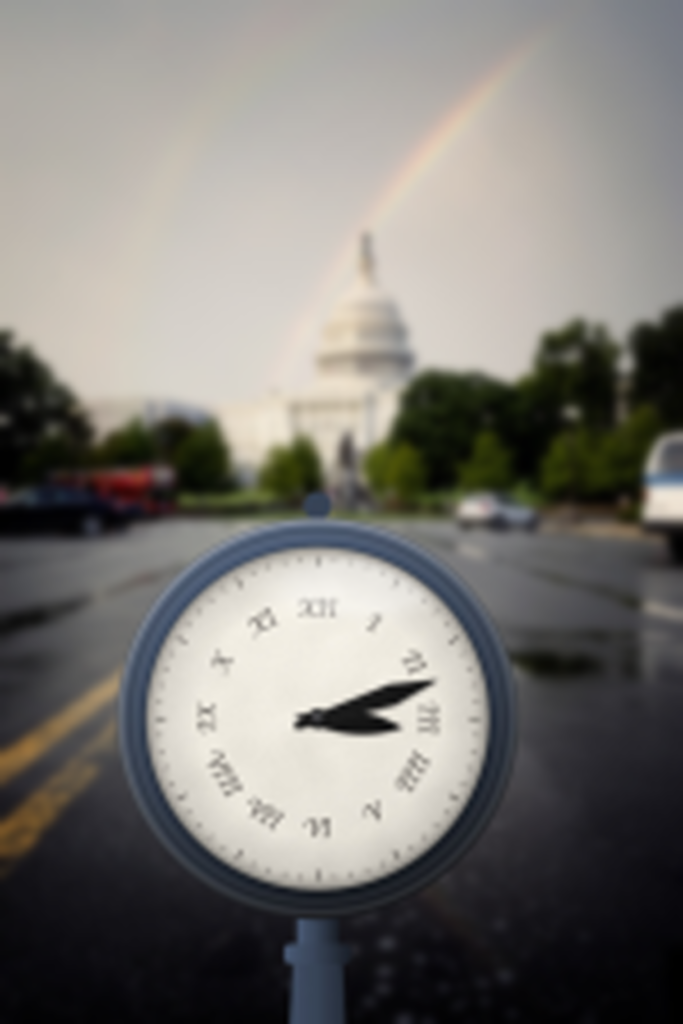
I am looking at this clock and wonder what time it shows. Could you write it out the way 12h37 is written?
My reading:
3h12
